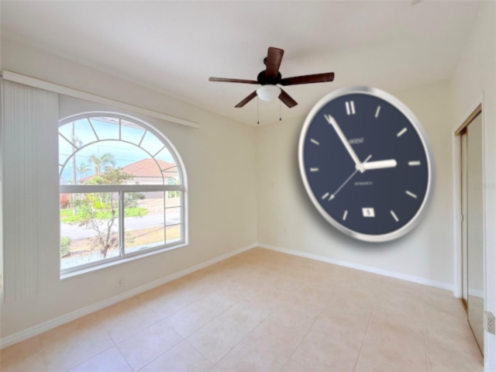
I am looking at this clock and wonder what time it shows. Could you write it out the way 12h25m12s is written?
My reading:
2h55m39s
